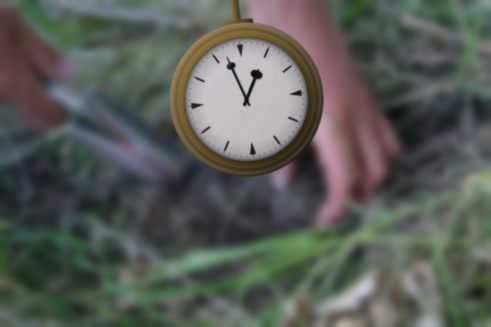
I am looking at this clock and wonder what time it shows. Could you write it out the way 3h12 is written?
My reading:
12h57
